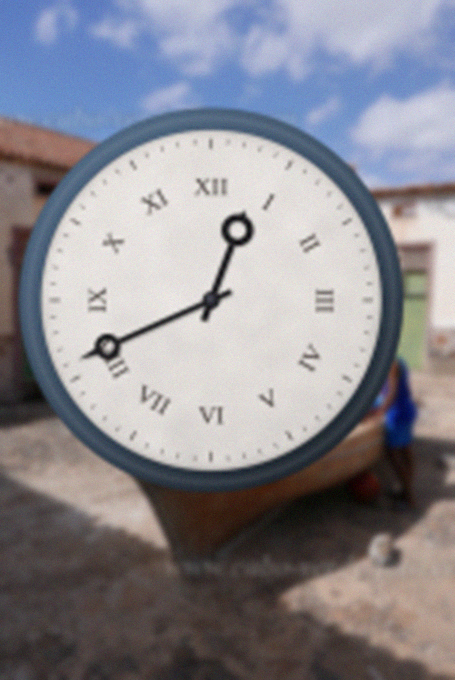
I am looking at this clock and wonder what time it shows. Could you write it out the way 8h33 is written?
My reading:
12h41
